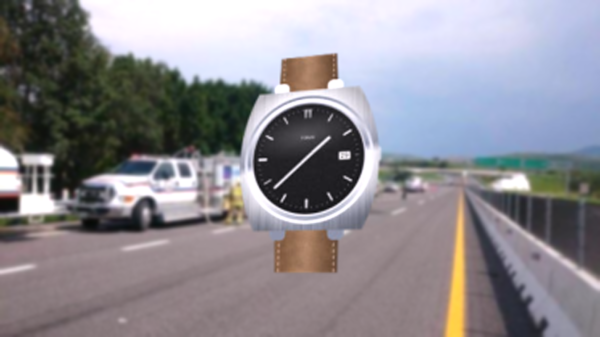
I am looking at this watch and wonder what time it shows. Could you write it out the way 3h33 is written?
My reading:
1h38
